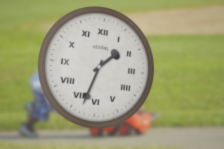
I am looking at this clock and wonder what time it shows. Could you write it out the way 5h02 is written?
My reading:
1h33
